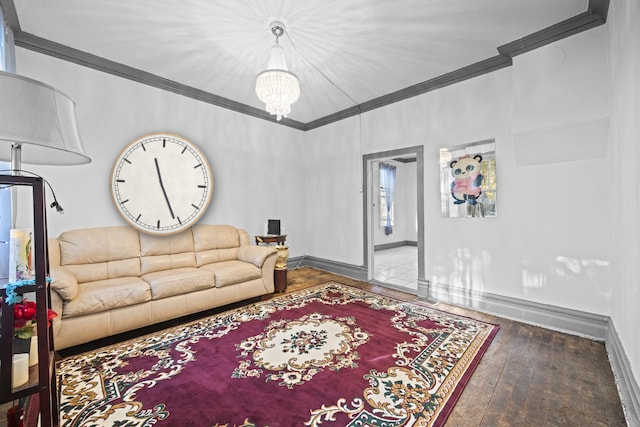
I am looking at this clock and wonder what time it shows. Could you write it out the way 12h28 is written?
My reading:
11h26
